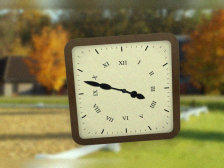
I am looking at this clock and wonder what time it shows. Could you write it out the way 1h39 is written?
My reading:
3h48
